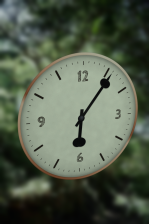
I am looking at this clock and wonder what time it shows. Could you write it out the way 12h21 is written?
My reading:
6h06
